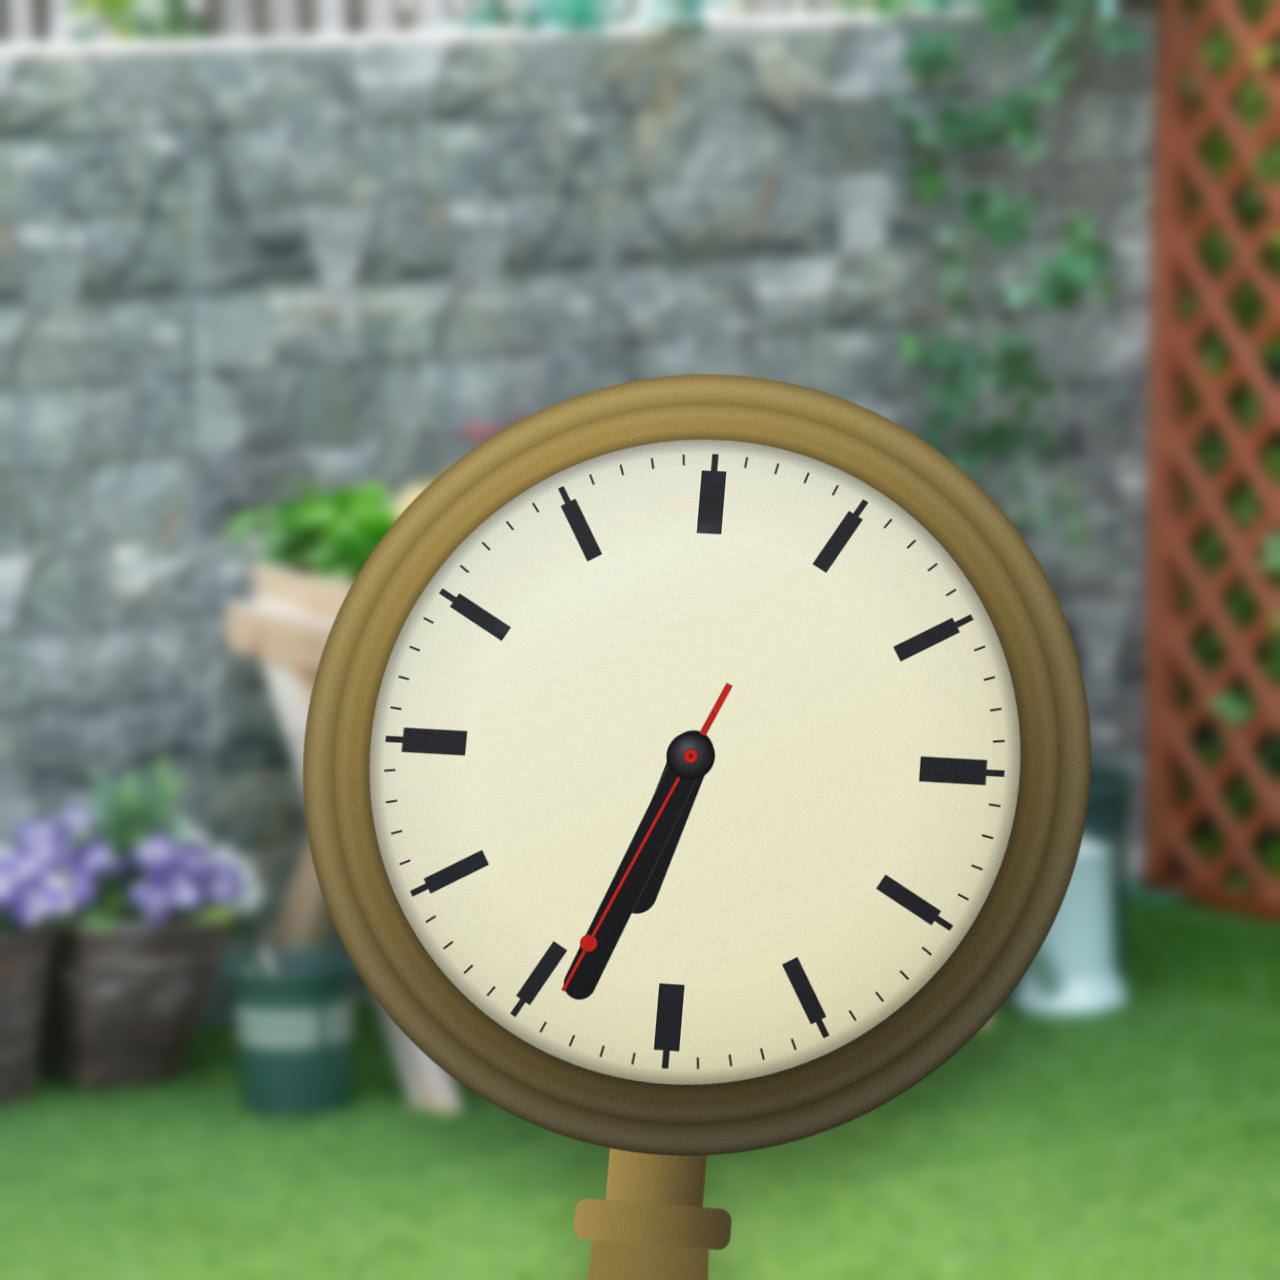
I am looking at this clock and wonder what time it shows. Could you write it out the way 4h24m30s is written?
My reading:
6h33m34s
